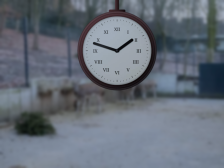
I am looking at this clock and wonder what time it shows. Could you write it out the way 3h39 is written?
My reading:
1h48
